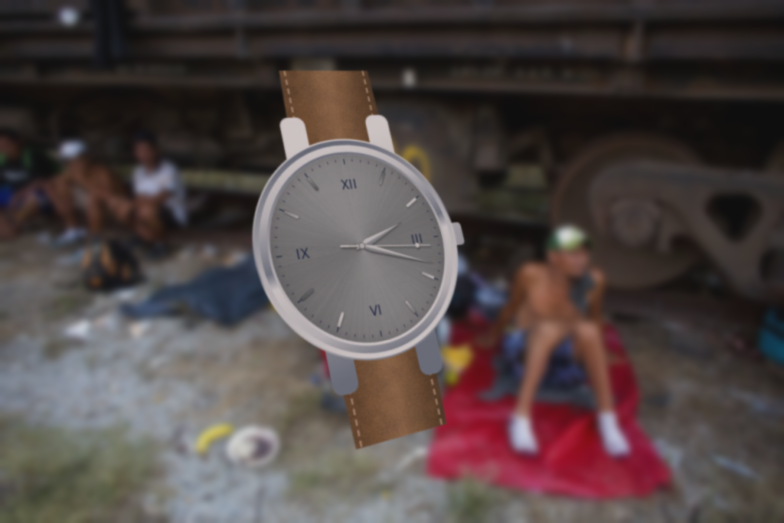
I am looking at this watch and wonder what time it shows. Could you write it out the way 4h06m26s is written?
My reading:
2h18m16s
